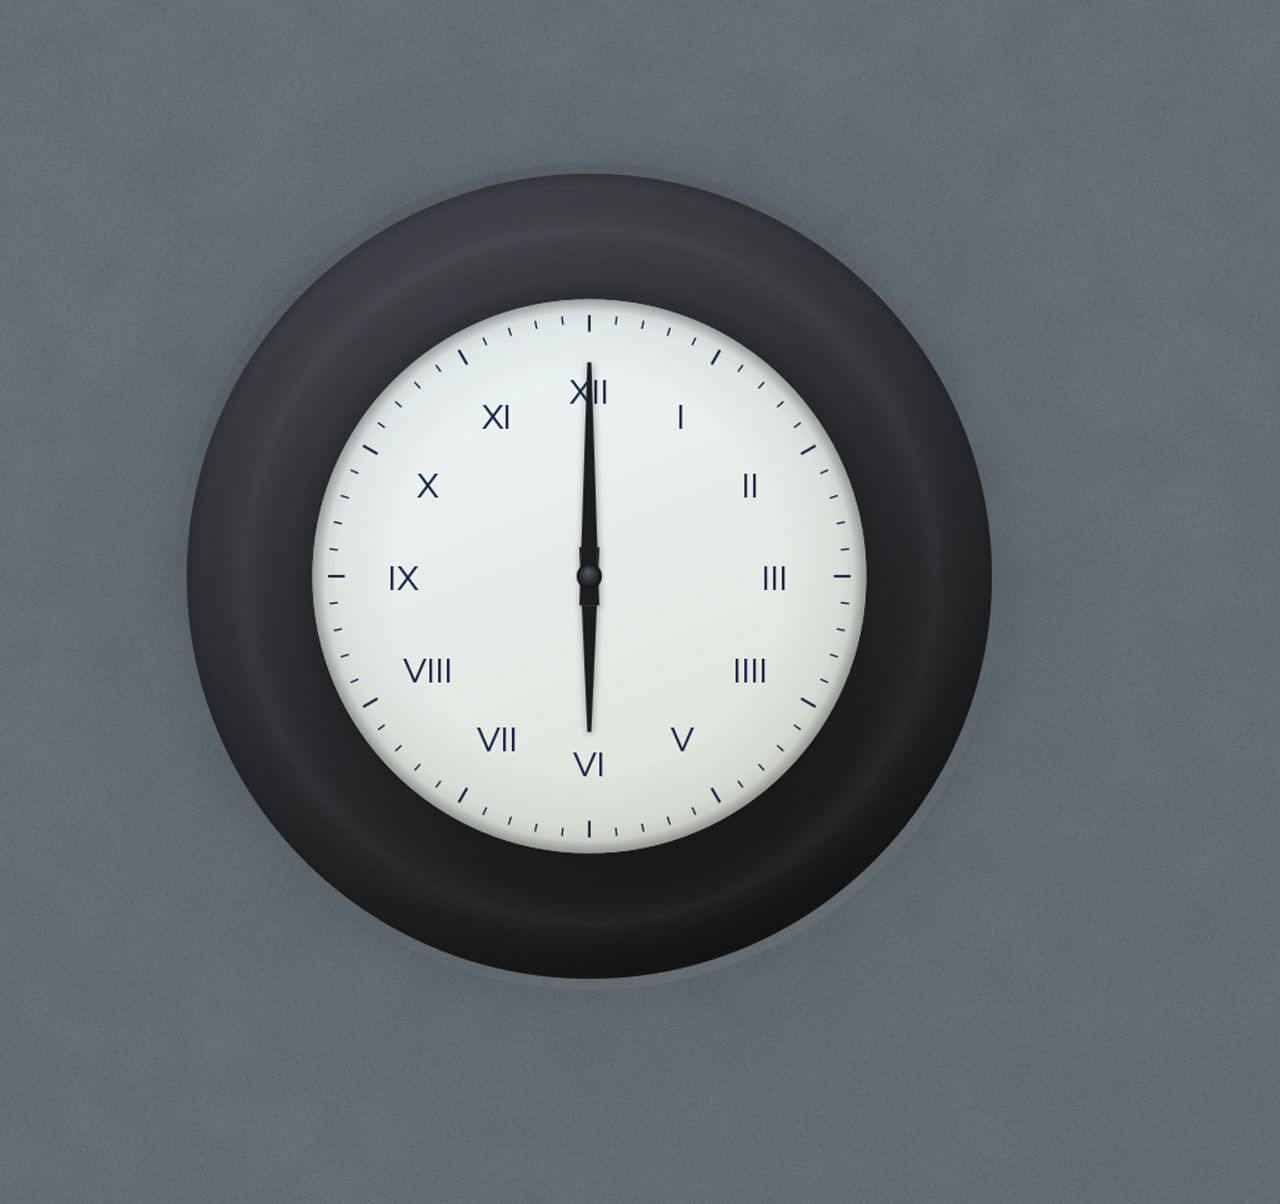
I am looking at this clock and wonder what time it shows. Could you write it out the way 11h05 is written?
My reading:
6h00
